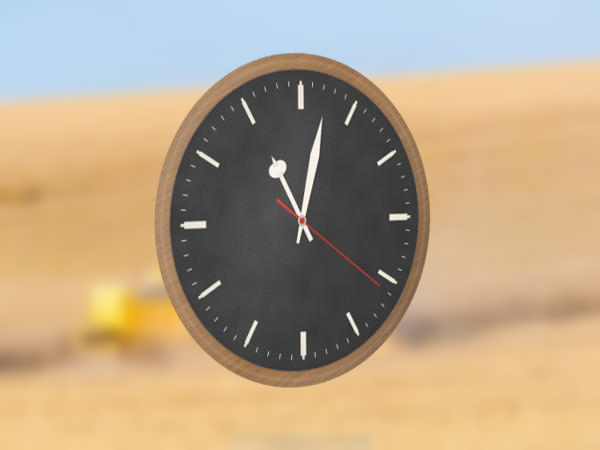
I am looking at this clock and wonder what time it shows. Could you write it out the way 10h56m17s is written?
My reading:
11h02m21s
